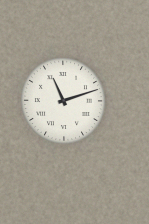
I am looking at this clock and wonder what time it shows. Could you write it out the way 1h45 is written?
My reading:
11h12
